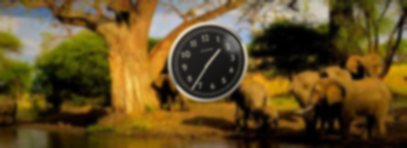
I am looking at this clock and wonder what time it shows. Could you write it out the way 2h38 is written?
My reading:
1h37
